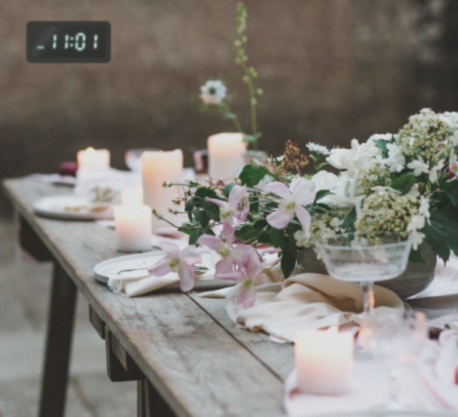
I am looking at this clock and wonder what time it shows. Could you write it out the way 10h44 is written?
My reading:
11h01
